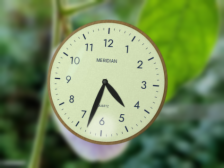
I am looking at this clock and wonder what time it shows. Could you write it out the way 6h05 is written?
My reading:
4h33
